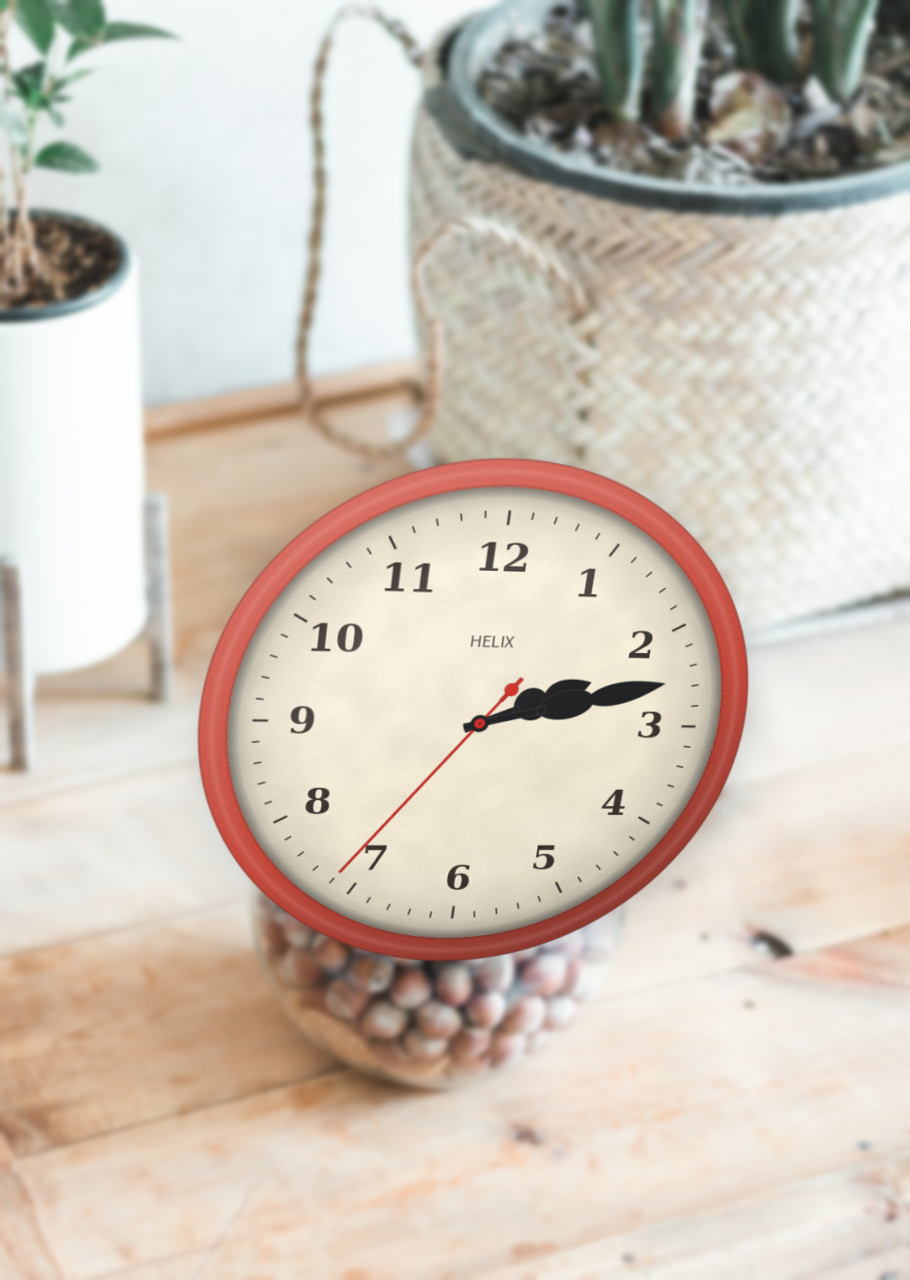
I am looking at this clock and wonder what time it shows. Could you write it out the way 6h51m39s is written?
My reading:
2h12m36s
